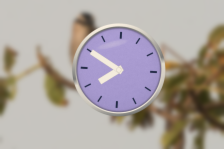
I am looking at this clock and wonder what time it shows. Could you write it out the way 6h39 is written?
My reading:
7h50
